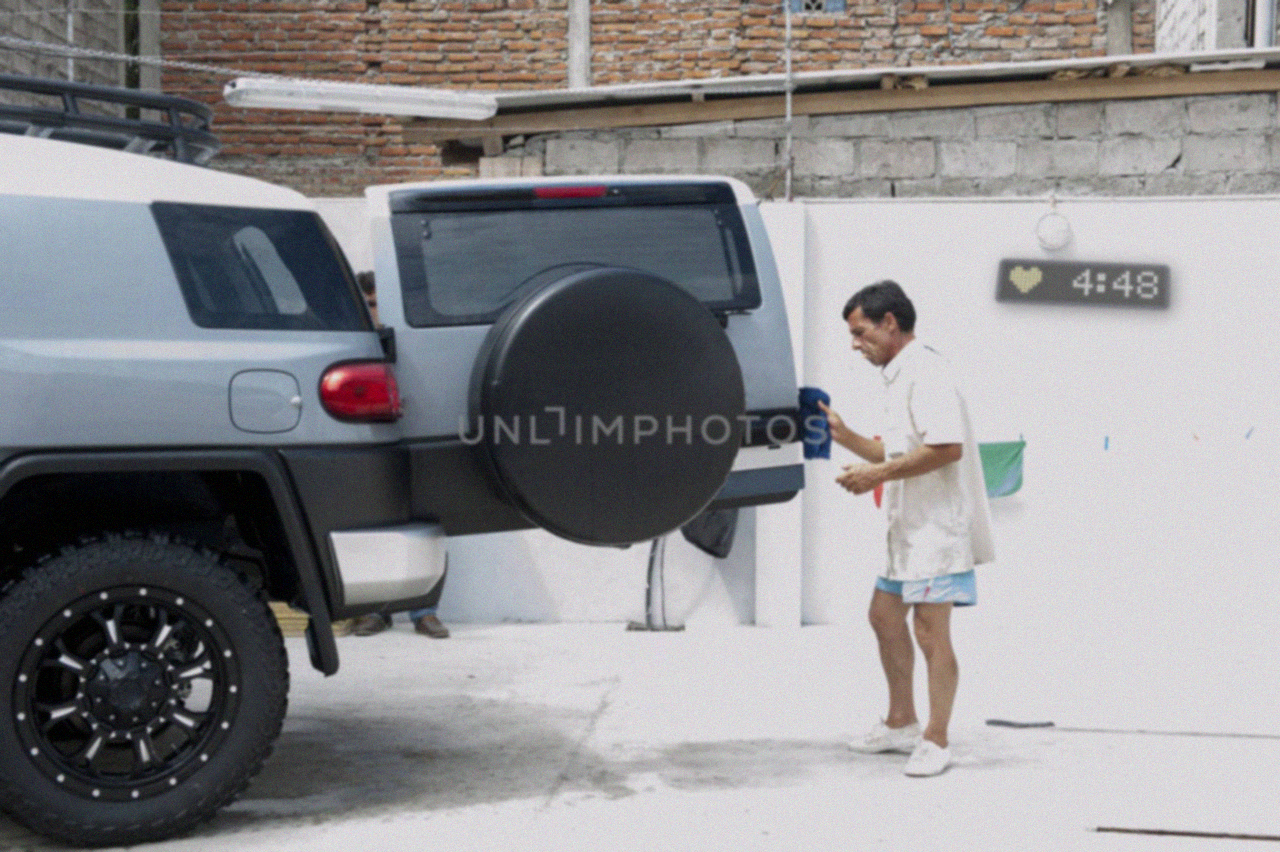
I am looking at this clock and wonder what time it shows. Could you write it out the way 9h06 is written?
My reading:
4h48
